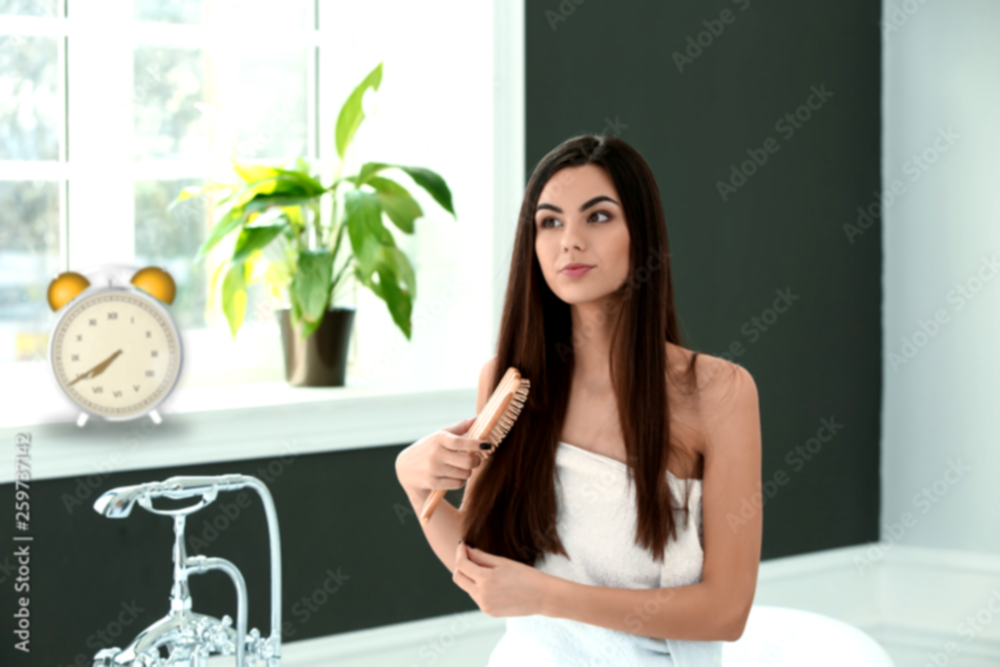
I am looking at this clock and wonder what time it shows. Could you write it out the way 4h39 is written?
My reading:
7h40
